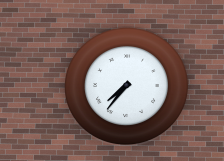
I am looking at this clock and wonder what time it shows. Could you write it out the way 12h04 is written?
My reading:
7h36
